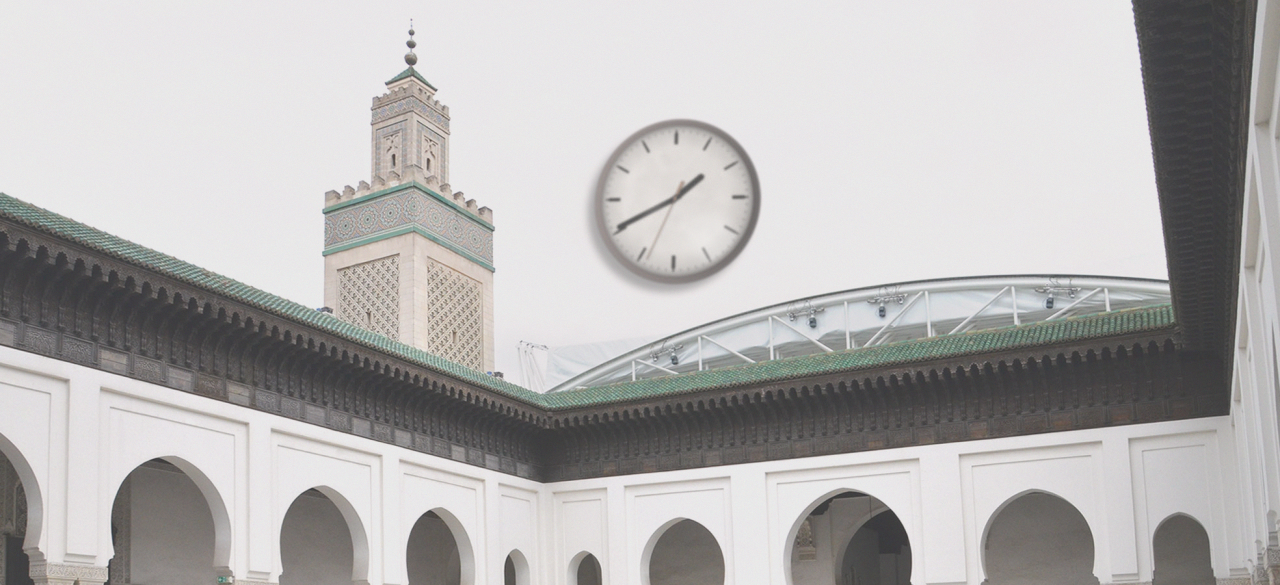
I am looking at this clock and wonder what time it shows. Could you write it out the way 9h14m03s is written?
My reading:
1h40m34s
